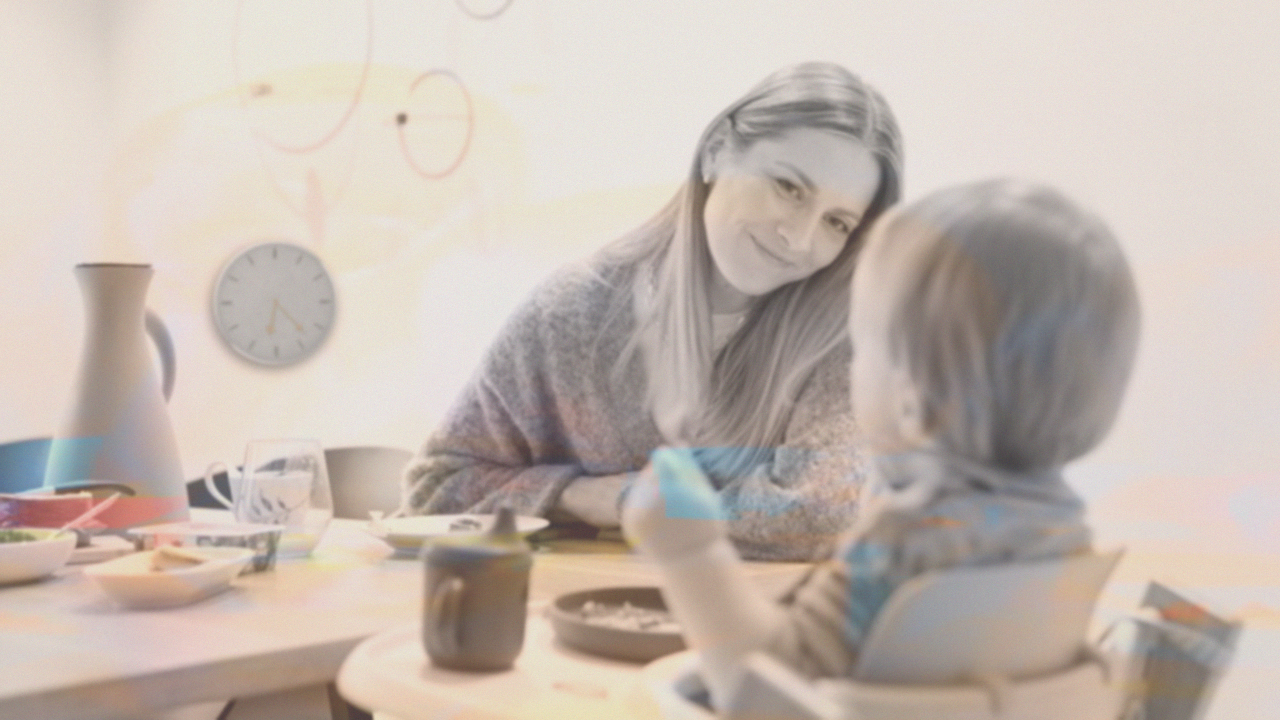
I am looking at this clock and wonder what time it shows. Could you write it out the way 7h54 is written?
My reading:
6h23
